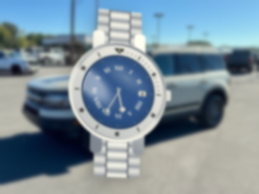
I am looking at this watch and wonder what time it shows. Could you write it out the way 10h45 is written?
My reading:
5h35
